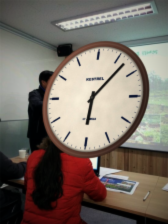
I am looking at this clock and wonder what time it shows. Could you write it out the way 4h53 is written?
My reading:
6h07
